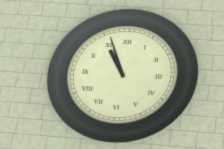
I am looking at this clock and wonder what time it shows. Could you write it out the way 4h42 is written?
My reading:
10h56
